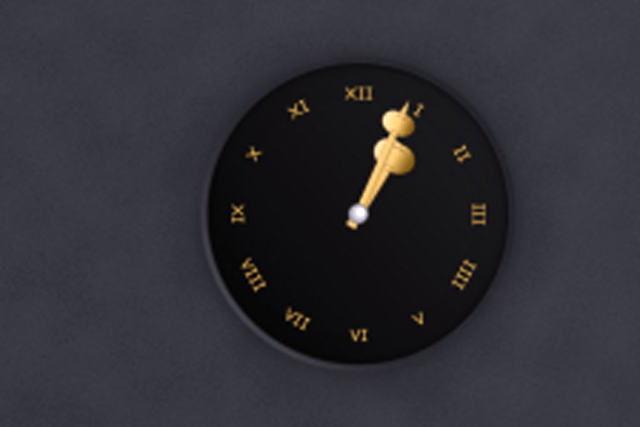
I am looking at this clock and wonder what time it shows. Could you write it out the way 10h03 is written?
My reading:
1h04
